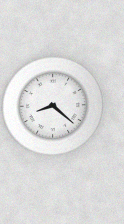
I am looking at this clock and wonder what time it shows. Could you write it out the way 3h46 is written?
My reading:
8h22
